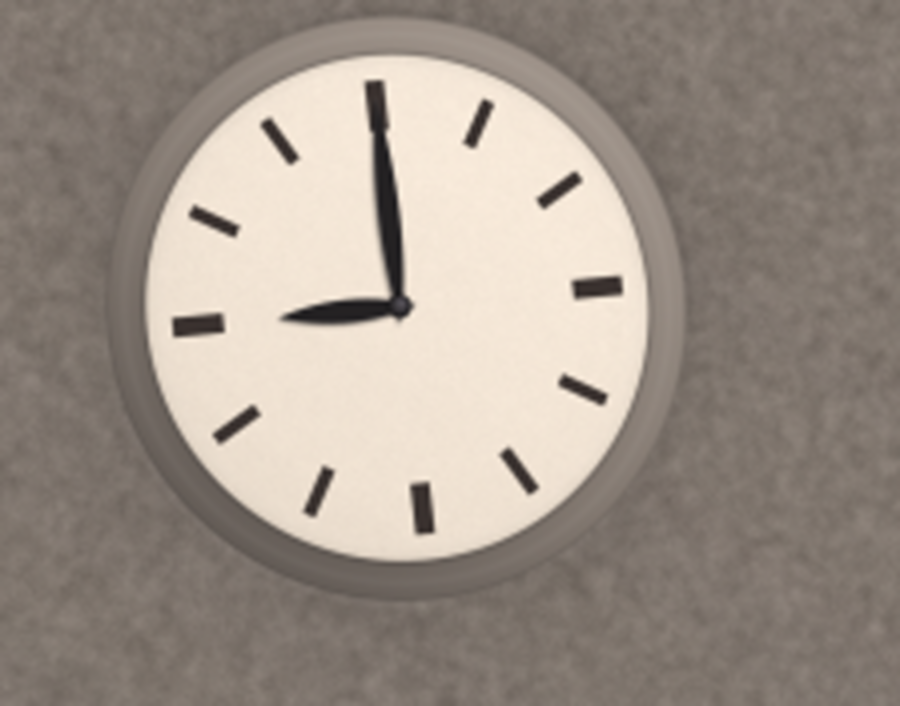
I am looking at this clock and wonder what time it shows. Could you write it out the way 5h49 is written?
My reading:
9h00
